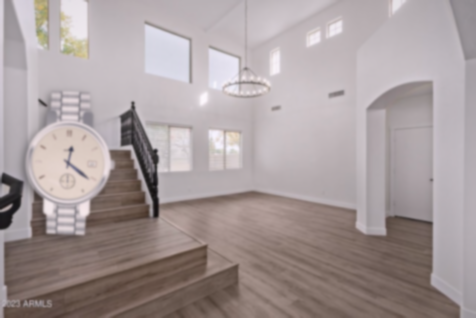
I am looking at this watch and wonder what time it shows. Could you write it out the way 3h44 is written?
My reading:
12h21
